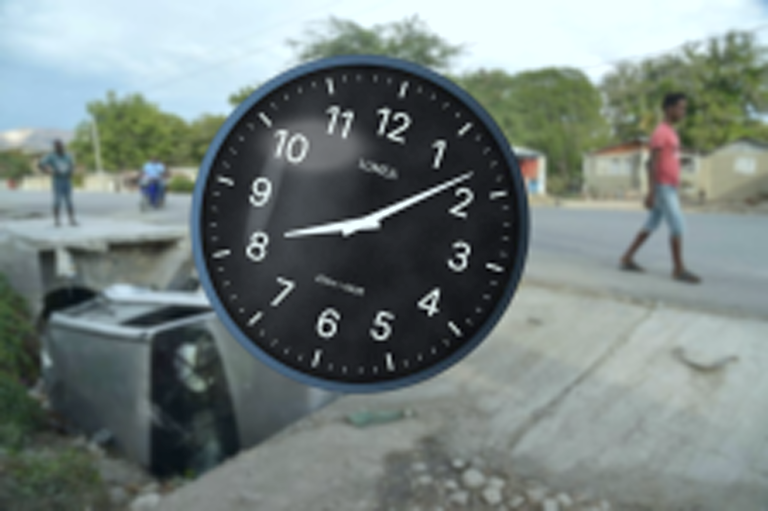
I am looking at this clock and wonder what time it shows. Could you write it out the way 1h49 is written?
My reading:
8h08
